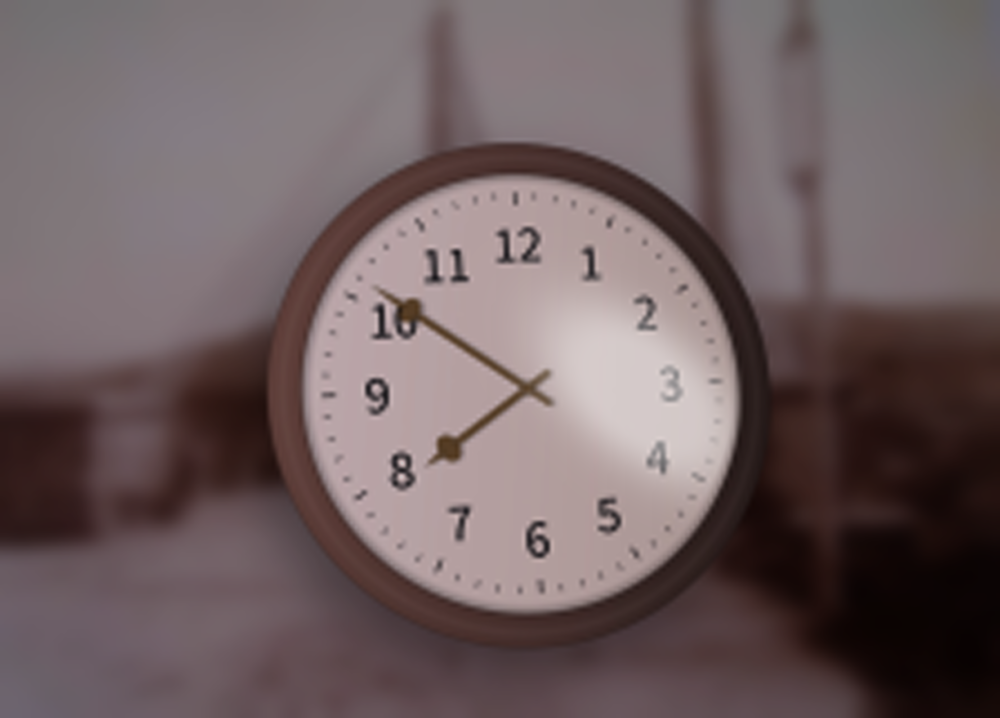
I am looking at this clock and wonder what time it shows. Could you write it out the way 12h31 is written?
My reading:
7h51
